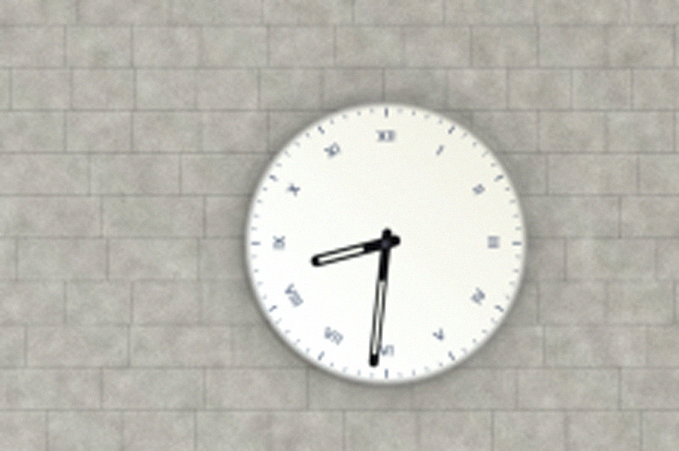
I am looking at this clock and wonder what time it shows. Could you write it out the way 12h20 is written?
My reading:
8h31
